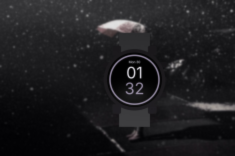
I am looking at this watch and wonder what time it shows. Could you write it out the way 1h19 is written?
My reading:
1h32
